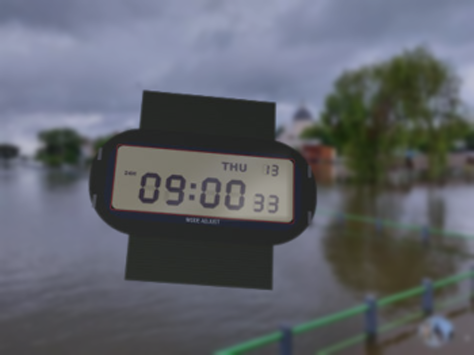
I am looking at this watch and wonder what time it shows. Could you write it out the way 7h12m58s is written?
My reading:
9h00m33s
